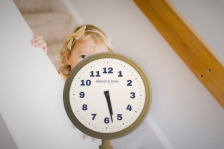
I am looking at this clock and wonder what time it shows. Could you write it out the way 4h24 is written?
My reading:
5h28
